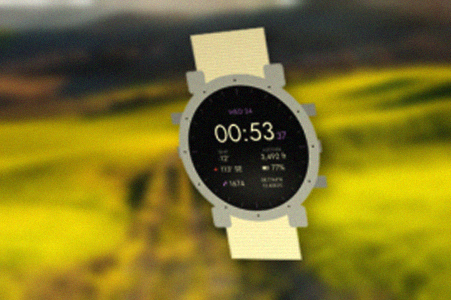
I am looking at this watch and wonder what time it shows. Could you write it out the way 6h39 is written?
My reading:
0h53
